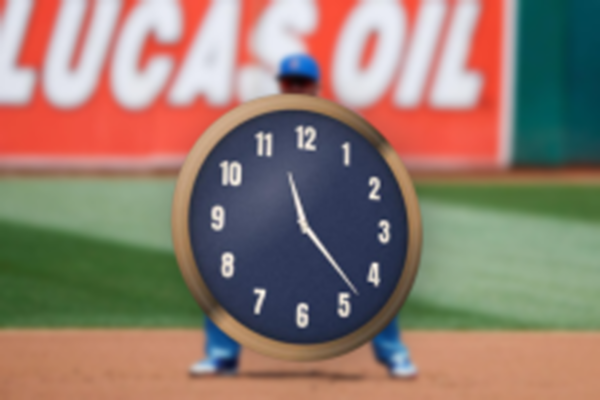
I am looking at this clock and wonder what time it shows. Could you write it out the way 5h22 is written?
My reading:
11h23
